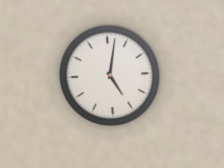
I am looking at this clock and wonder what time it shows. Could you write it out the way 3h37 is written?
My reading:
5h02
